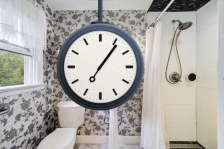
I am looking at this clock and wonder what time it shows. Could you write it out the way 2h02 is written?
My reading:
7h06
